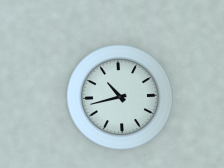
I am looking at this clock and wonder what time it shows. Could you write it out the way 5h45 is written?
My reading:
10h43
